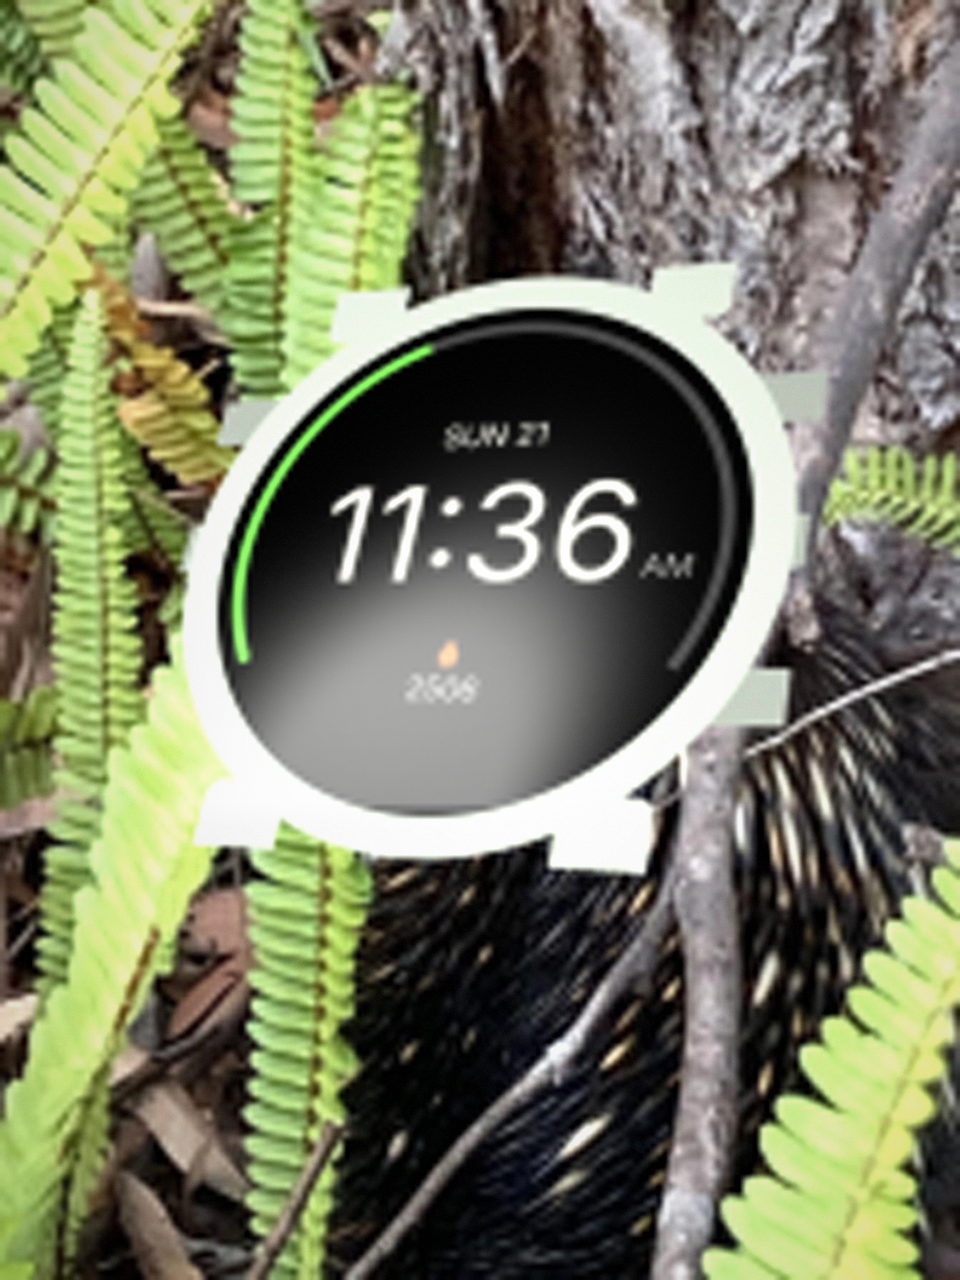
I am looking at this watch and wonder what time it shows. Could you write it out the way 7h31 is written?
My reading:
11h36
